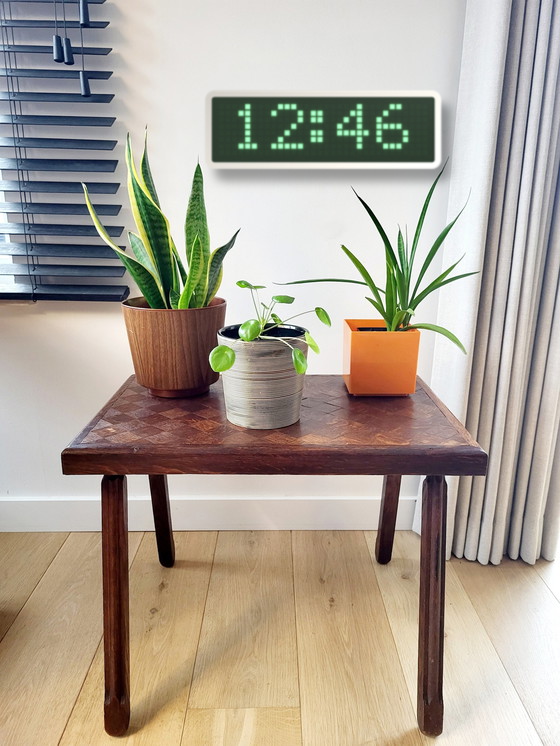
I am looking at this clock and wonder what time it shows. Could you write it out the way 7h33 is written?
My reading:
12h46
